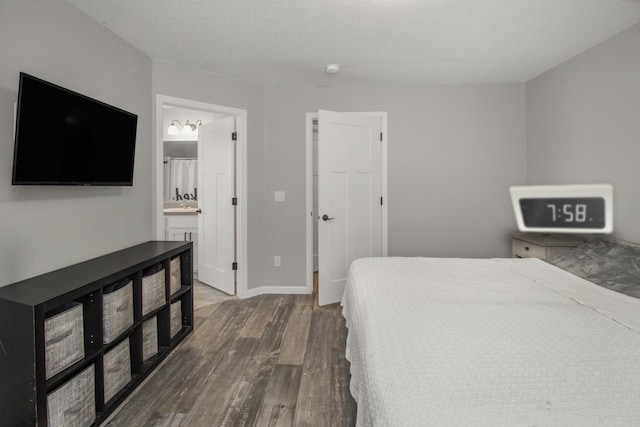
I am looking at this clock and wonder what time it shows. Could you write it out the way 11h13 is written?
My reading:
7h58
